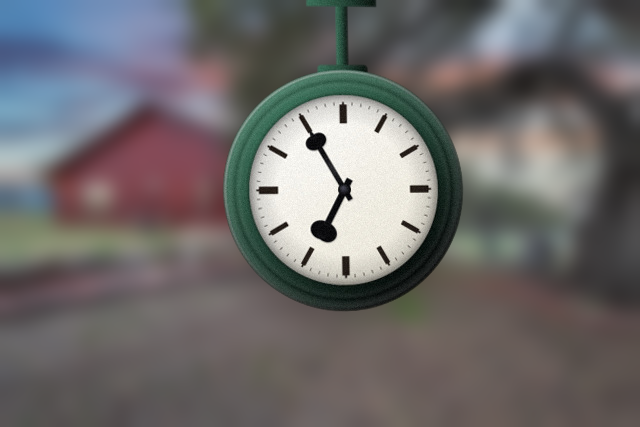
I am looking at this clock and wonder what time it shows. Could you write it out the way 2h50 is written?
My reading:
6h55
